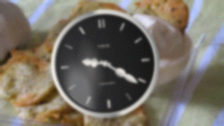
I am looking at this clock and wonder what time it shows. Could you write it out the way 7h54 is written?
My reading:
9h21
